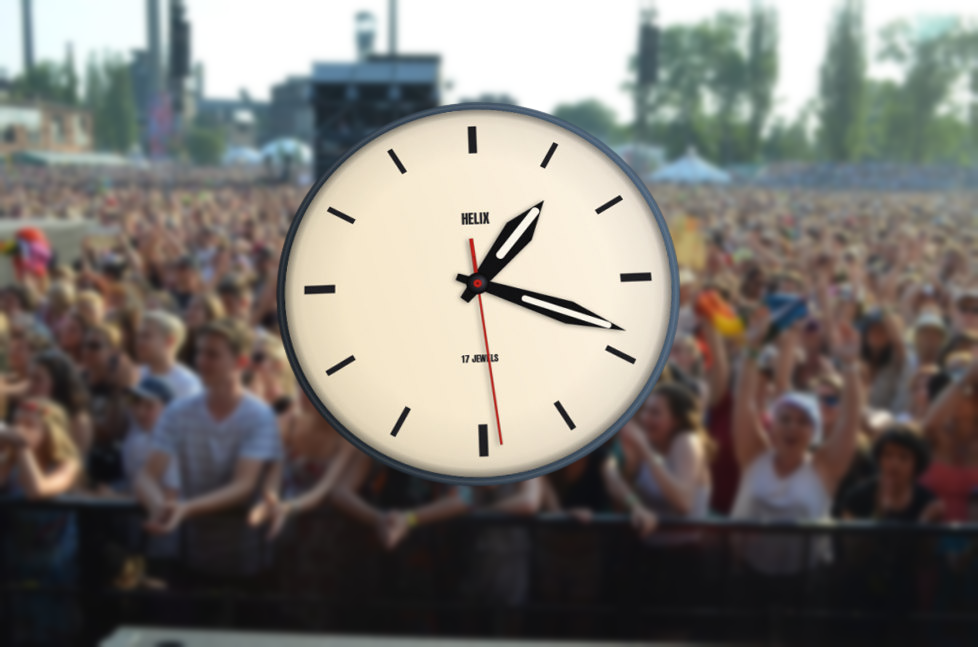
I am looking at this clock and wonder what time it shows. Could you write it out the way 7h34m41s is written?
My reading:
1h18m29s
